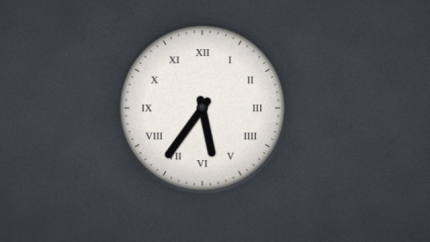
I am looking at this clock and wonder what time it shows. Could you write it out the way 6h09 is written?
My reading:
5h36
